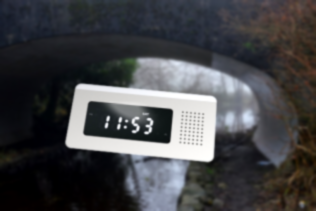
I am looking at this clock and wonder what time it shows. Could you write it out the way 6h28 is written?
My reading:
11h53
